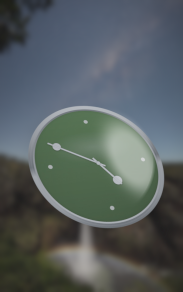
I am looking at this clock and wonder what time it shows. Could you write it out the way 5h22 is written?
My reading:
4h50
